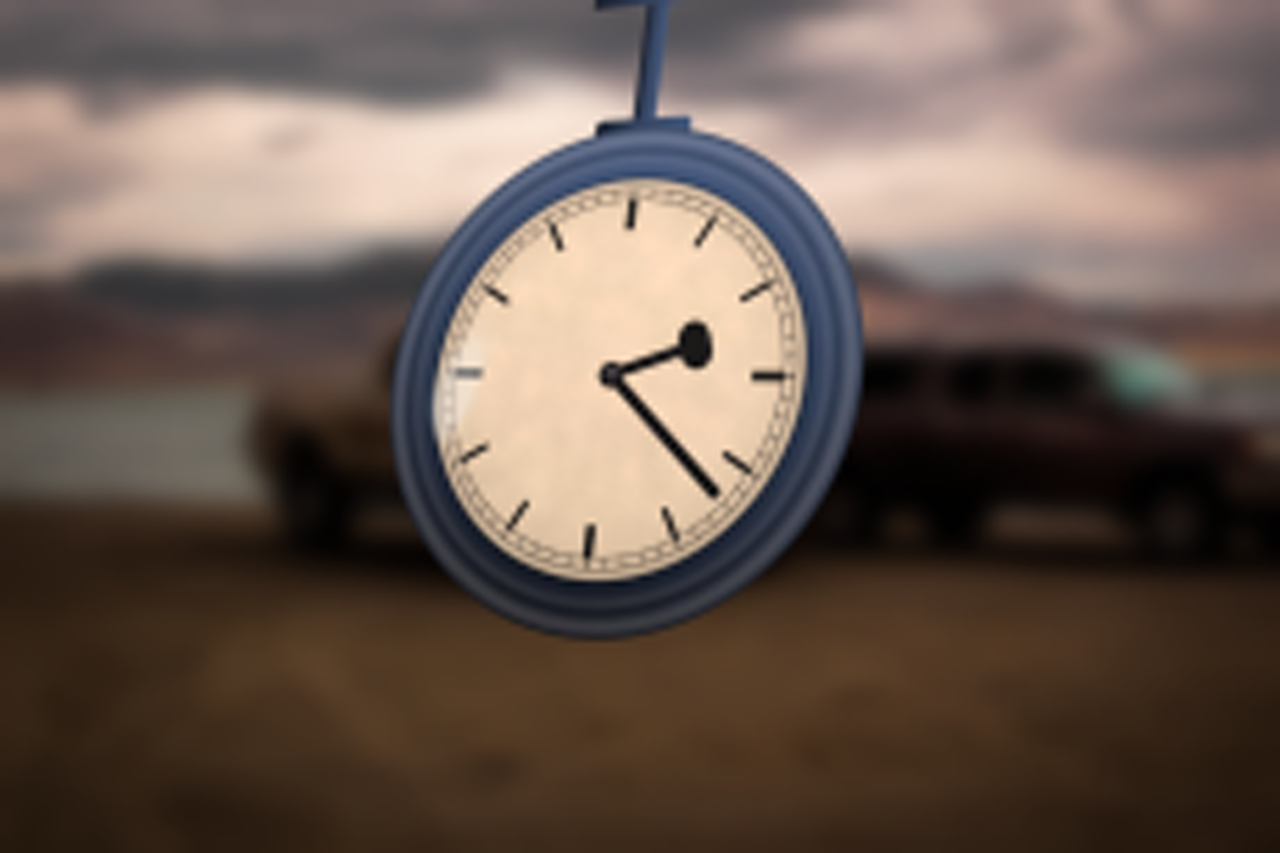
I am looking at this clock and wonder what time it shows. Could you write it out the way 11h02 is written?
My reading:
2h22
